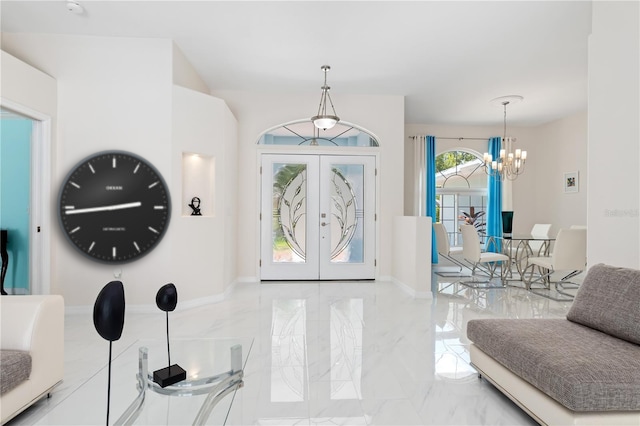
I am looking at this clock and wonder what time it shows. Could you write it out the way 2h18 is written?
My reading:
2h44
